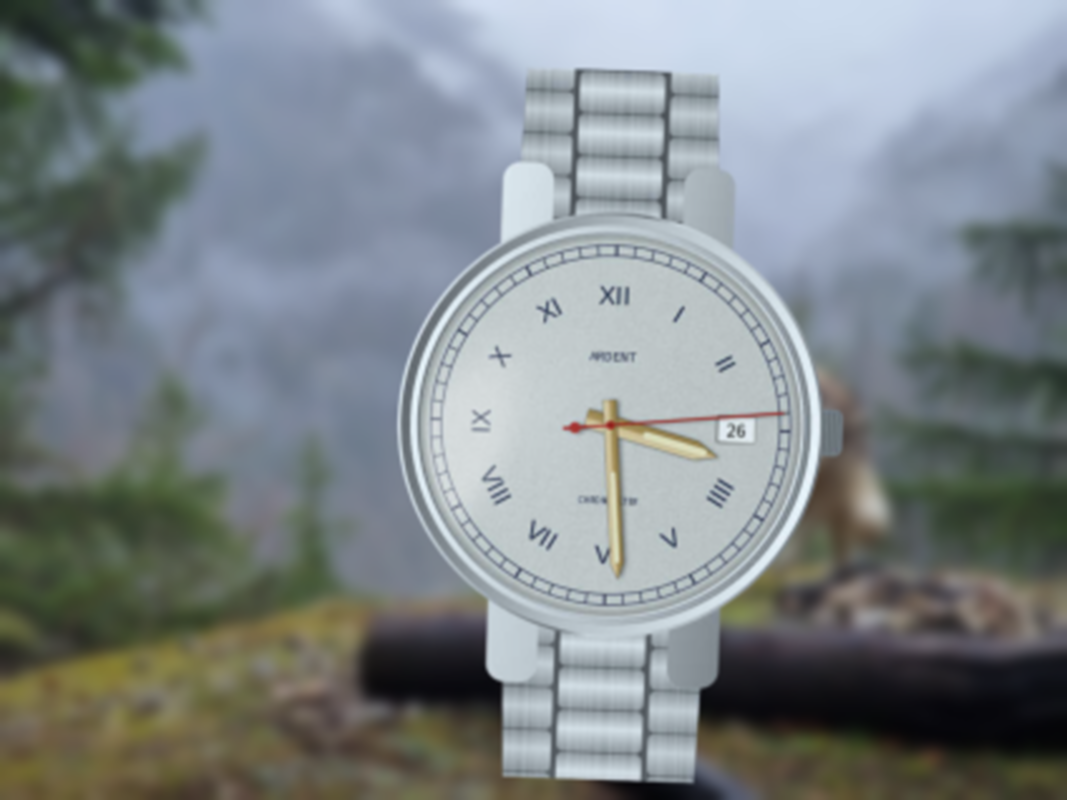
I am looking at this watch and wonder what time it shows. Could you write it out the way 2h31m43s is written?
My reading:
3h29m14s
